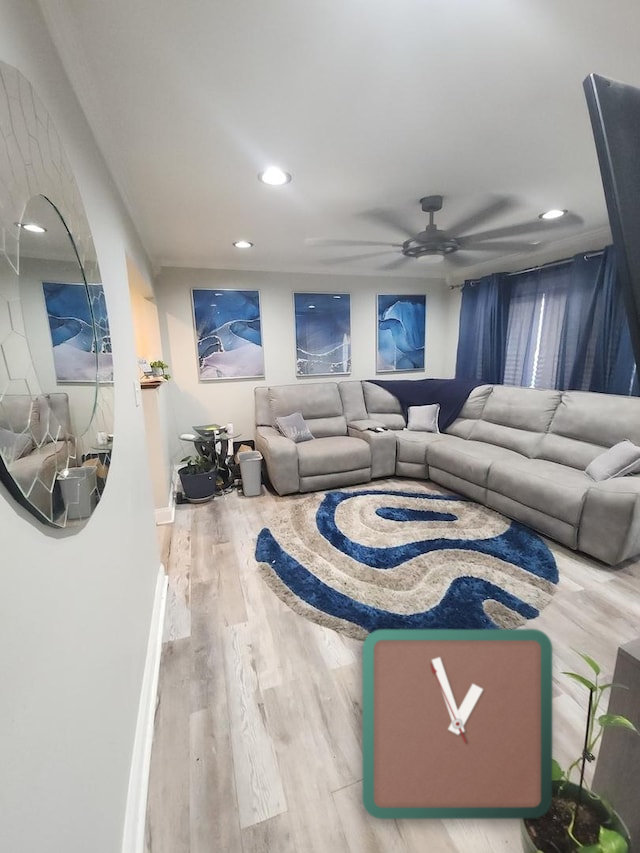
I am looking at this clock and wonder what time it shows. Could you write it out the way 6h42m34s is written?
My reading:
12h56m56s
